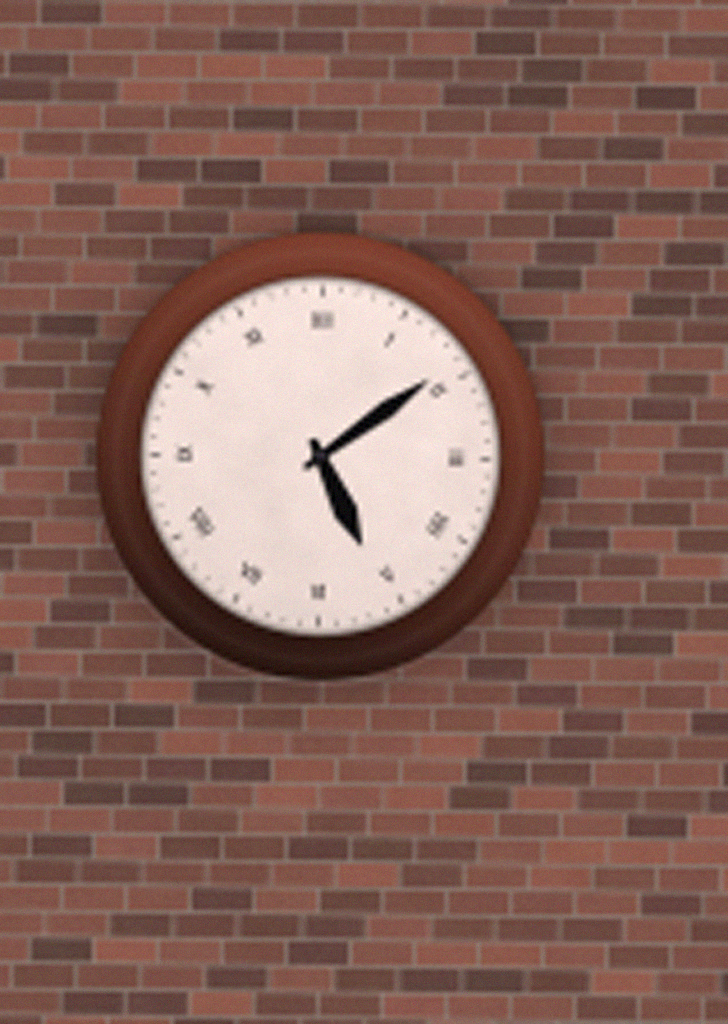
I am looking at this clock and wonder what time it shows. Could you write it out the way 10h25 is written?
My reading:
5h09
